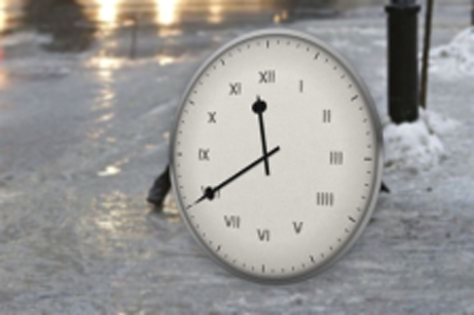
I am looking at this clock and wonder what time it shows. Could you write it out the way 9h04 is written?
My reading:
11h40
